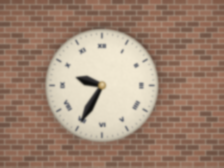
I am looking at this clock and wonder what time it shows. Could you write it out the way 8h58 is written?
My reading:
9h35
